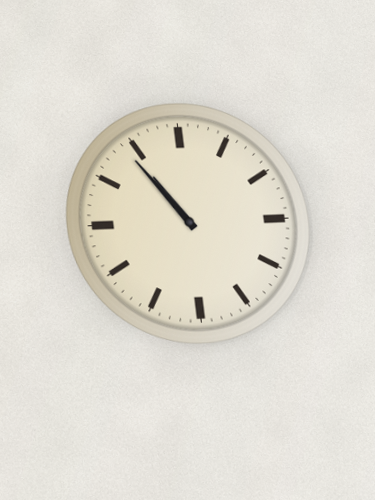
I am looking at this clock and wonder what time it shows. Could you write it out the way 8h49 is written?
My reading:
10h54
